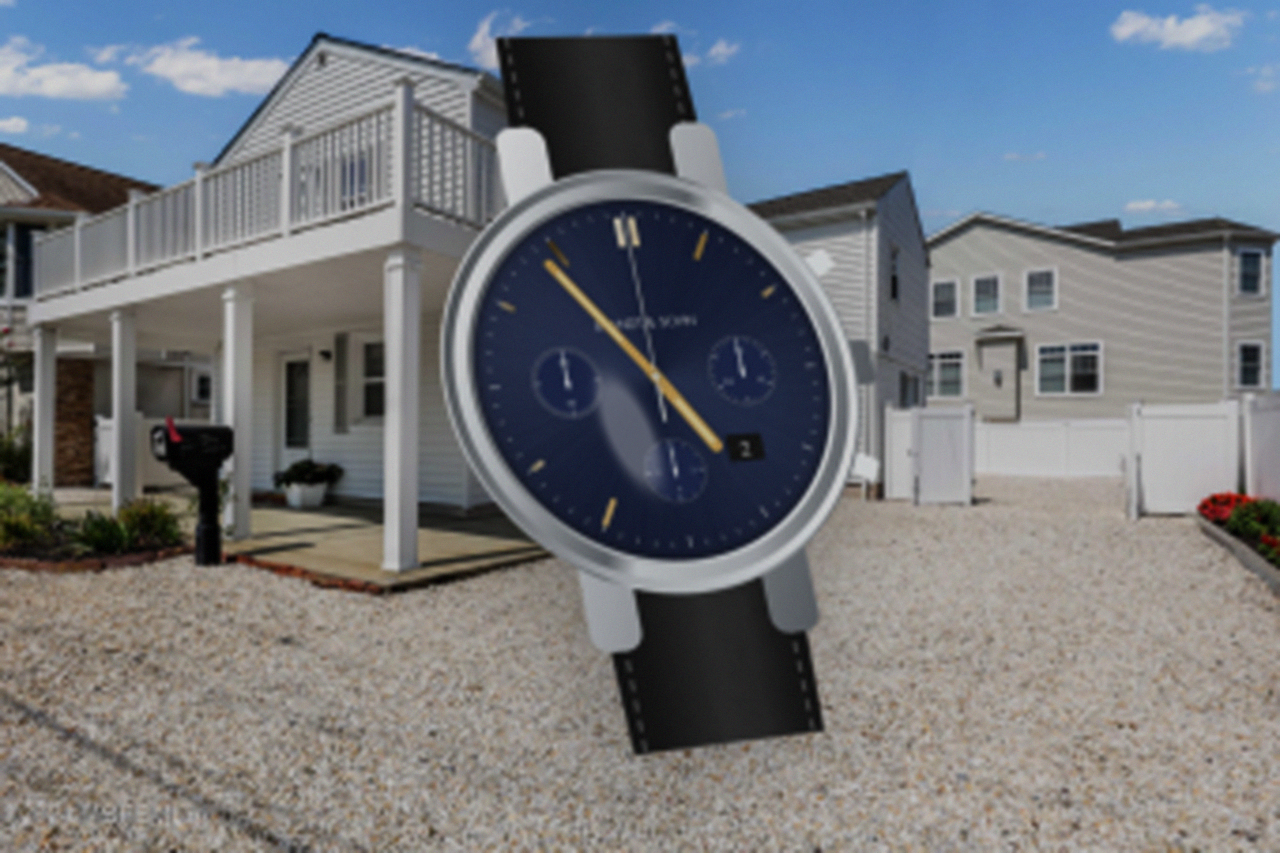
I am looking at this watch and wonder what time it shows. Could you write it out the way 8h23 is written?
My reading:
4h54
